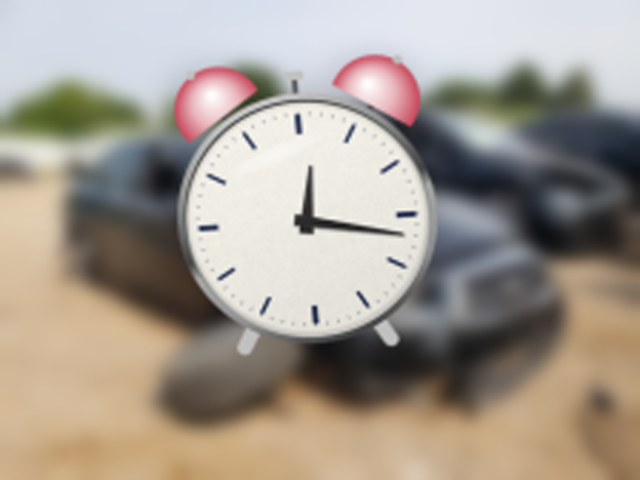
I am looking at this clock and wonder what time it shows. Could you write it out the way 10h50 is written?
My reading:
12h17
